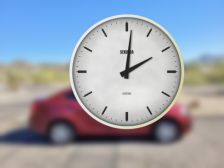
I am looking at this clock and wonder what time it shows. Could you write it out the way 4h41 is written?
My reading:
2h01
